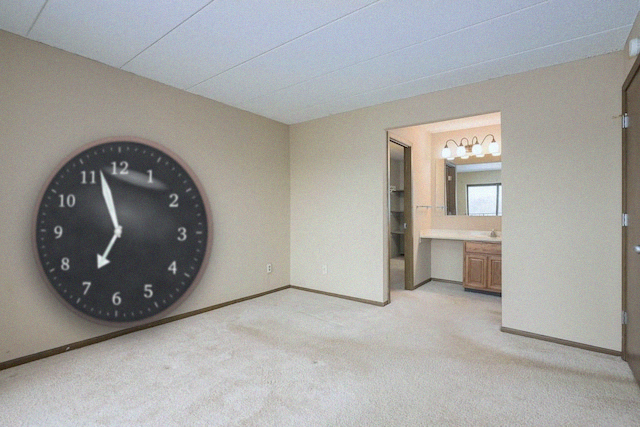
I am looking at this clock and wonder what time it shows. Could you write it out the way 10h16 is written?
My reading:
6h57
